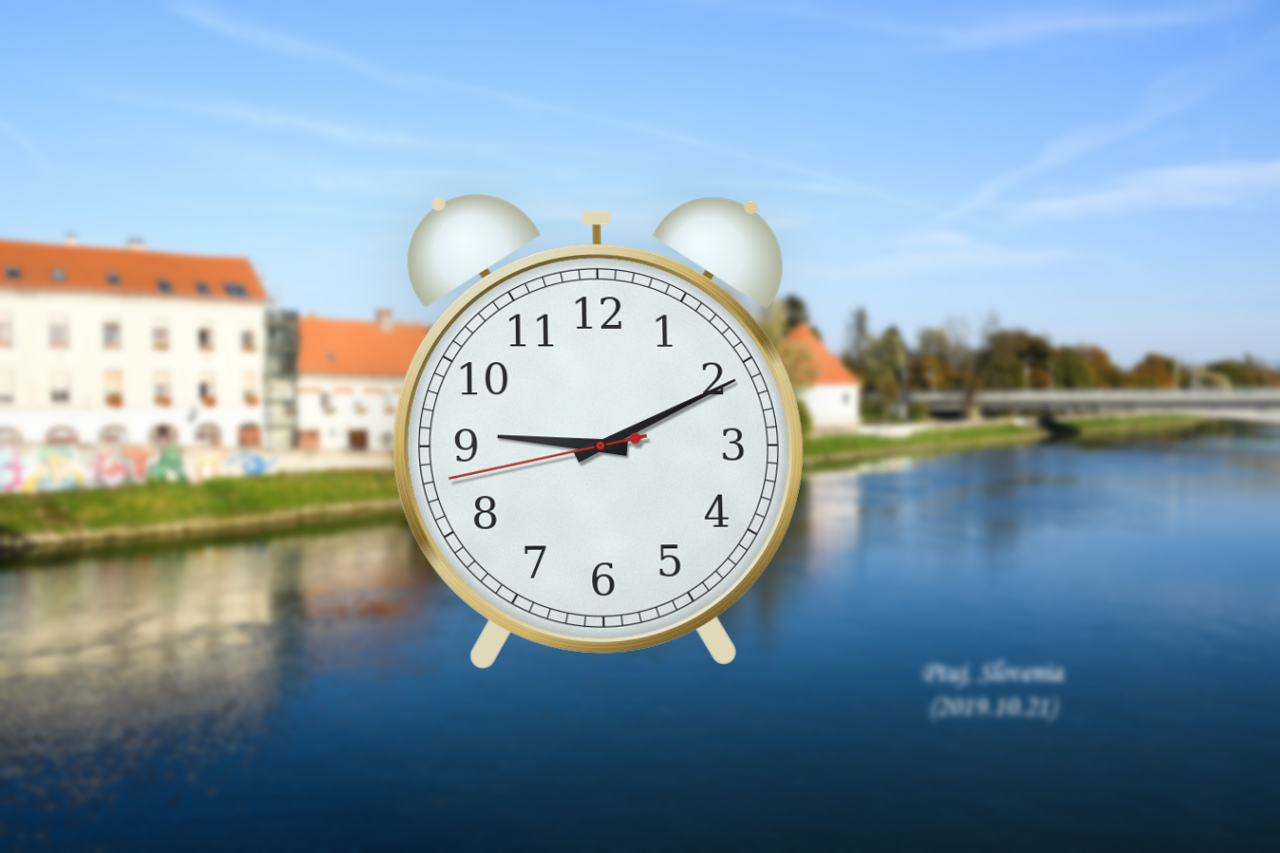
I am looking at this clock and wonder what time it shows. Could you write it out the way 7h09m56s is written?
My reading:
9h10m43s
